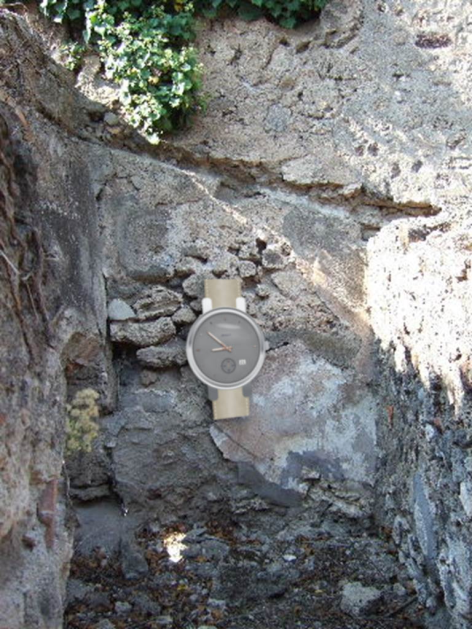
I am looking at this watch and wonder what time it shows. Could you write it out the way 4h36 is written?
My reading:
8h52
